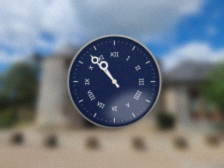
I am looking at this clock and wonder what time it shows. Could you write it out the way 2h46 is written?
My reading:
10h53
